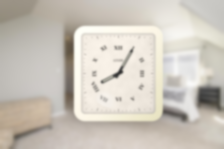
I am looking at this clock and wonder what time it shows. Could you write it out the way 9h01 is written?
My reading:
8h05
